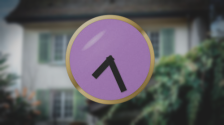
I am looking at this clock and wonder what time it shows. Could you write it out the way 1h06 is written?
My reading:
7h26
